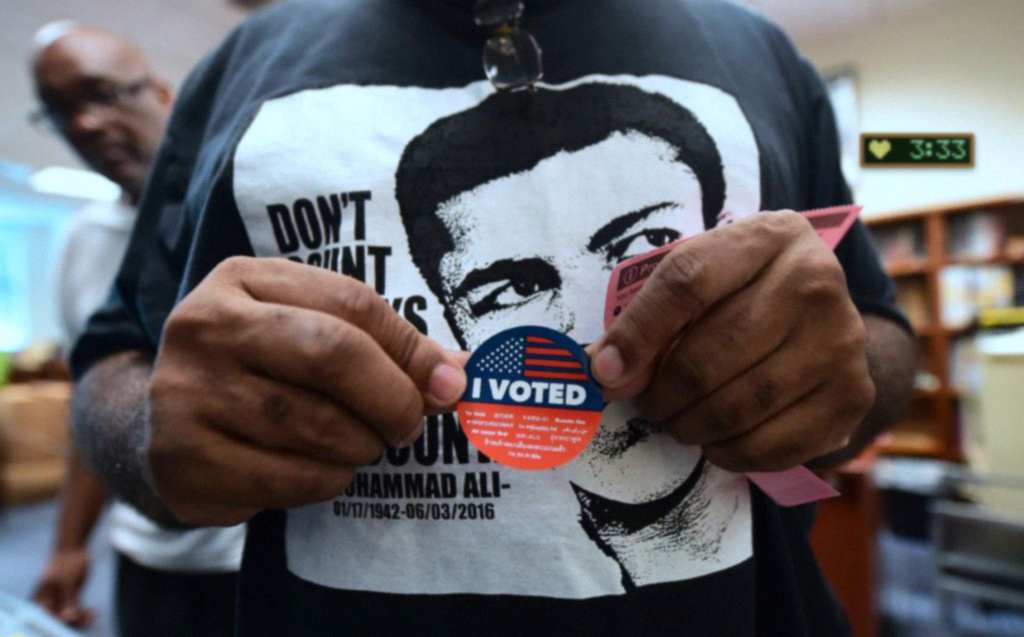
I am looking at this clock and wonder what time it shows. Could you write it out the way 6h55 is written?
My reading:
3h33
